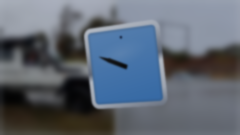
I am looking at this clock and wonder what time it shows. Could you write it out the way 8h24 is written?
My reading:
9h49
